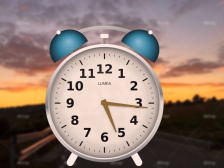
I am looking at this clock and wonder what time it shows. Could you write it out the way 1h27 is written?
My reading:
5h16
